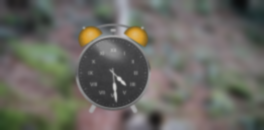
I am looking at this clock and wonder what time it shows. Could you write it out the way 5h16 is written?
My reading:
4h29
